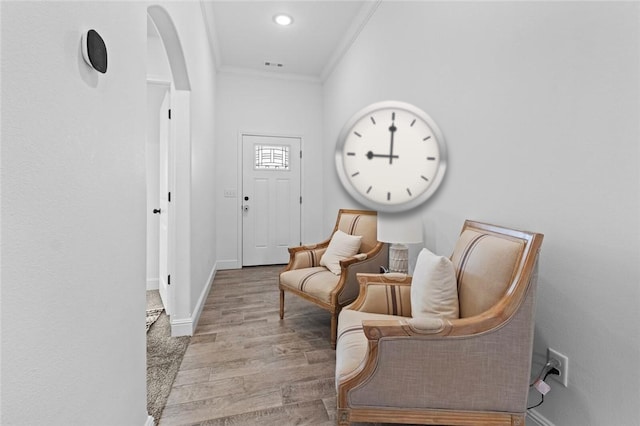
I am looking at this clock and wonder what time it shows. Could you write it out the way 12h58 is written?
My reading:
9h00
